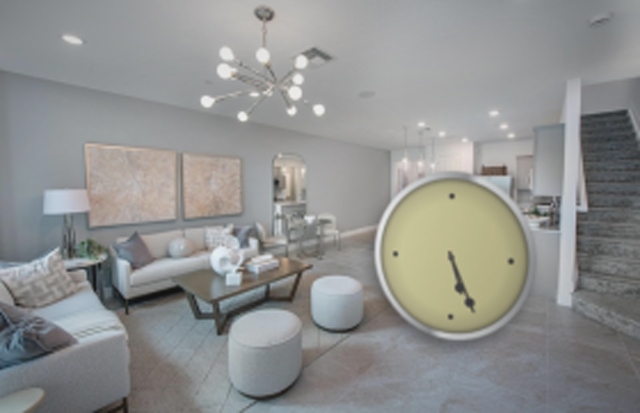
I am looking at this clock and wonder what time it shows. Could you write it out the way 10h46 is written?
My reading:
5h26
